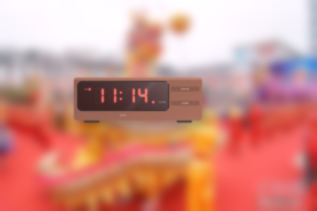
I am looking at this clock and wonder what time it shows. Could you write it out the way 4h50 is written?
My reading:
11h14
